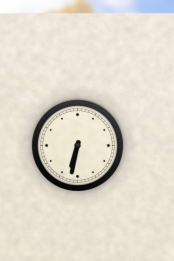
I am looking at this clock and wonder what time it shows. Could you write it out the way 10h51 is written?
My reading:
6h32
